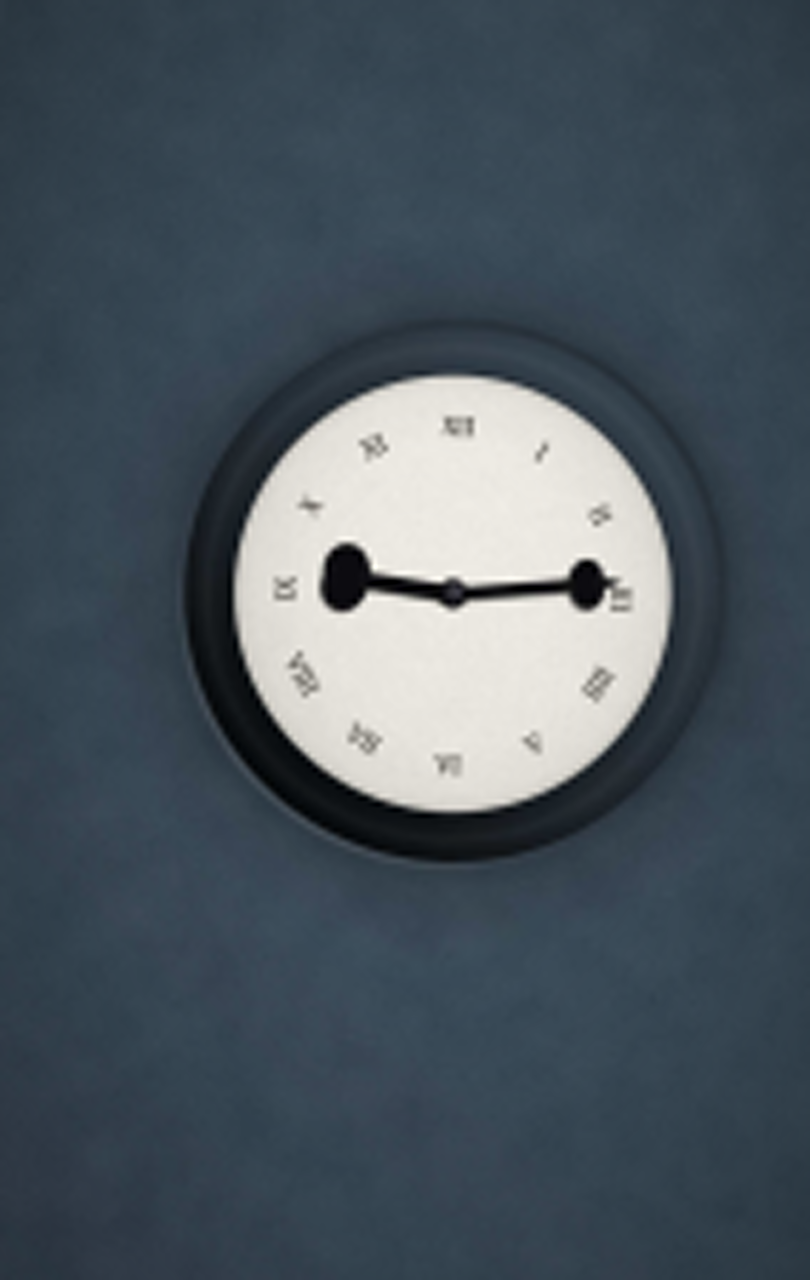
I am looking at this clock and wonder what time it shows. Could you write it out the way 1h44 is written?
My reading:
9h14
